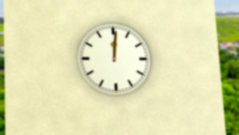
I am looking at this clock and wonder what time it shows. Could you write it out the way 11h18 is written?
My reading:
12h01
